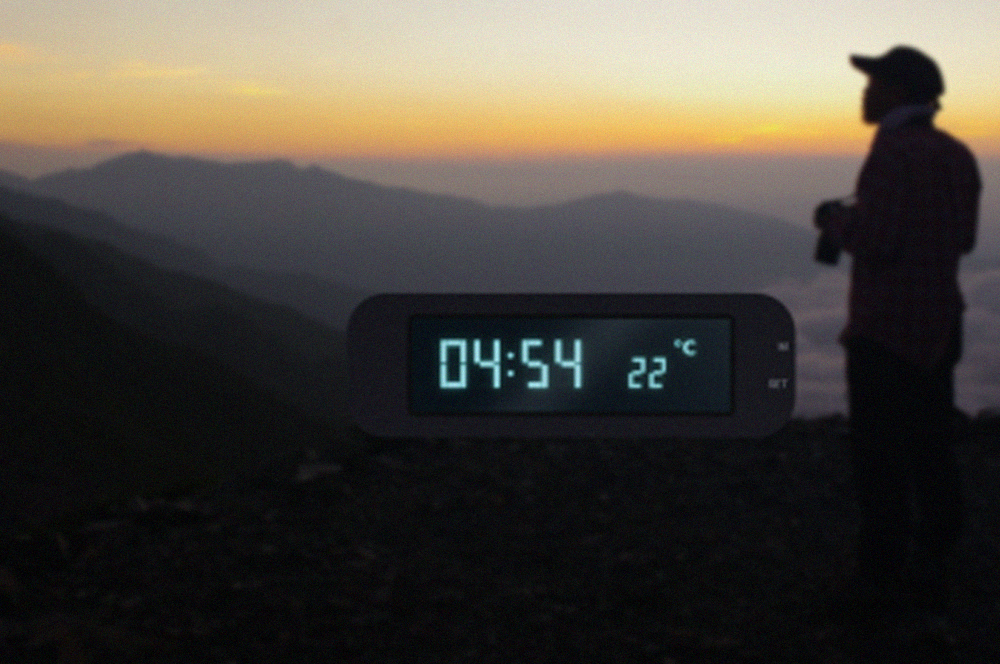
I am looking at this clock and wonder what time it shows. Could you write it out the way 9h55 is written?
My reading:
4h54
